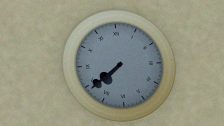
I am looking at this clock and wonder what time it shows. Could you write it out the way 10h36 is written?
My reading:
7h39
